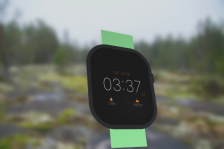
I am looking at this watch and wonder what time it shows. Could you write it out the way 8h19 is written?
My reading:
3h37
